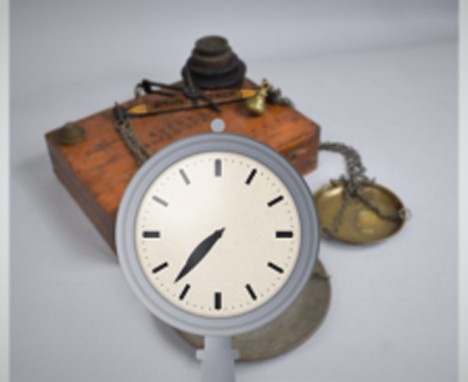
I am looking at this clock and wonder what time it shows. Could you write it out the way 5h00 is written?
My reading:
7h37
